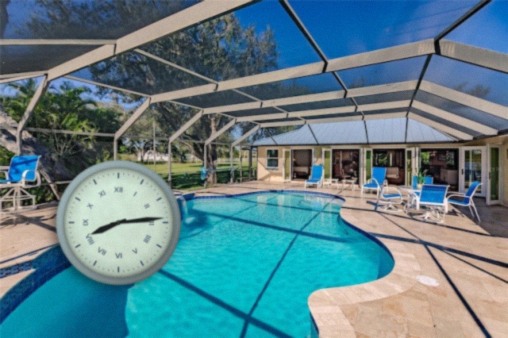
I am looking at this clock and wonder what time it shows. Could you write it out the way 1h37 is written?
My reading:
8h14
